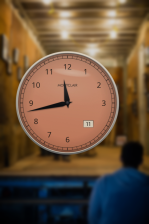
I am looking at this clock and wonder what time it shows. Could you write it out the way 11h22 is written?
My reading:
11h43
